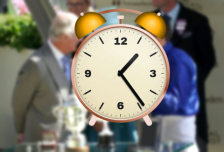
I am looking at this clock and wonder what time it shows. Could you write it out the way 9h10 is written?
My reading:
1h24
